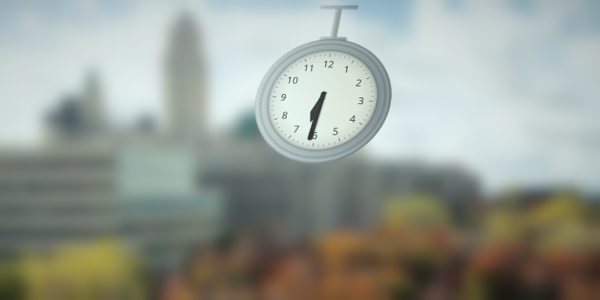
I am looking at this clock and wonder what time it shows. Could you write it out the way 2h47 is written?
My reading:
6h31
